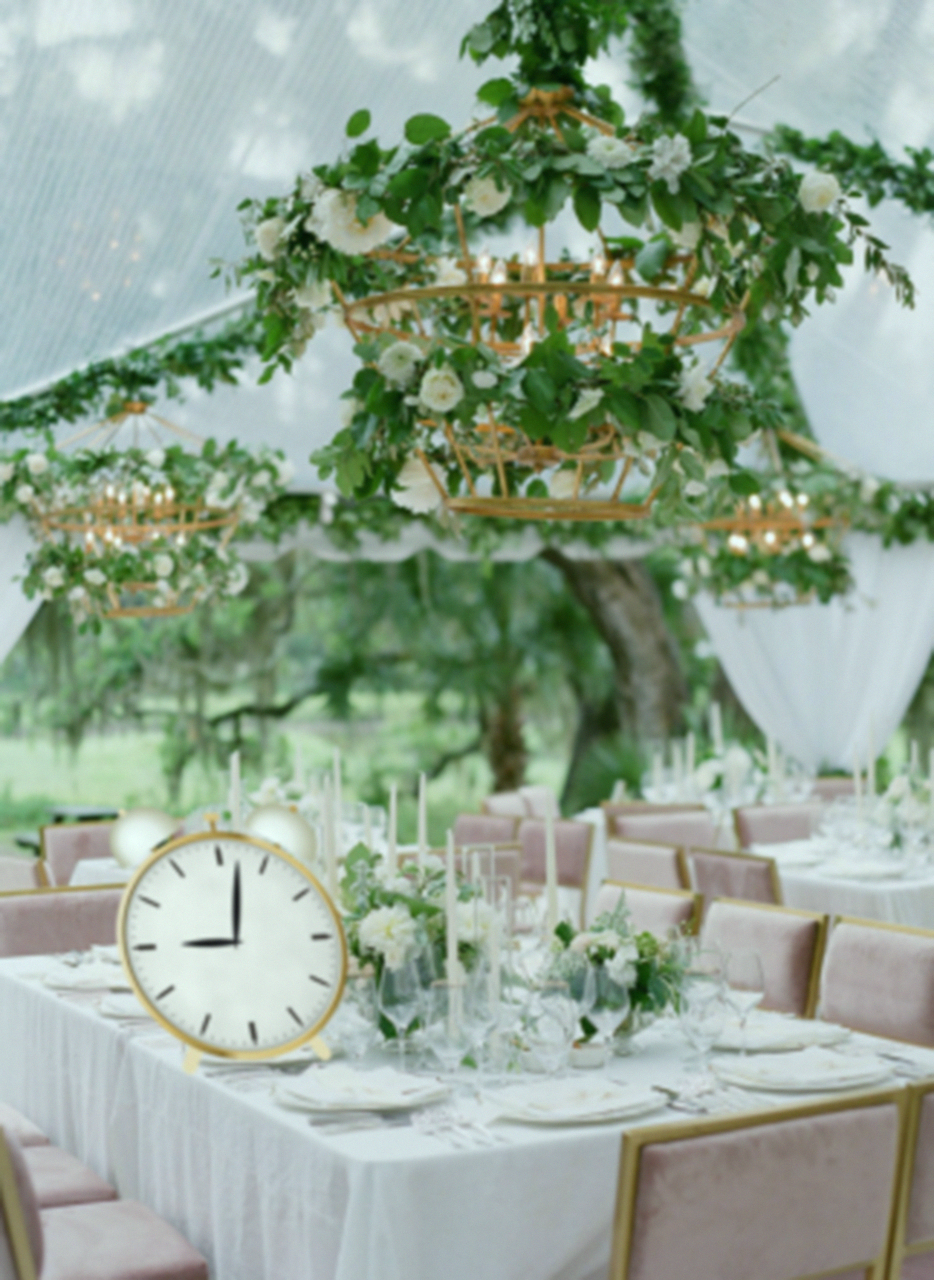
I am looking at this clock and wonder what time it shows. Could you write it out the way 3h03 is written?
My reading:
9h02
